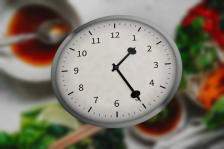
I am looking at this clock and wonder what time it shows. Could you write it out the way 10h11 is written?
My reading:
1h25
